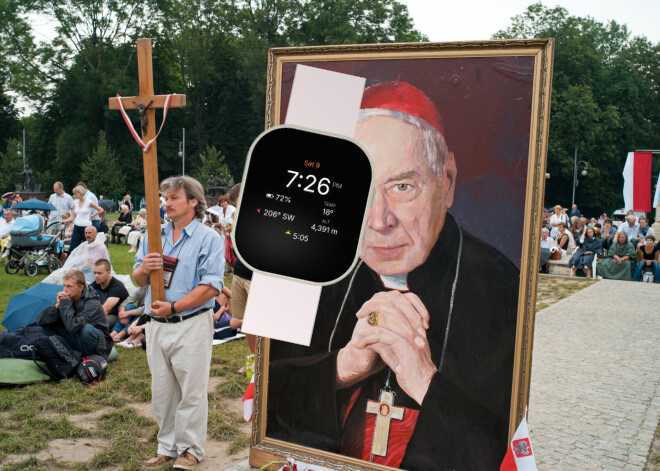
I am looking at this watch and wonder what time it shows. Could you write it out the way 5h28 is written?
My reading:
7h26
